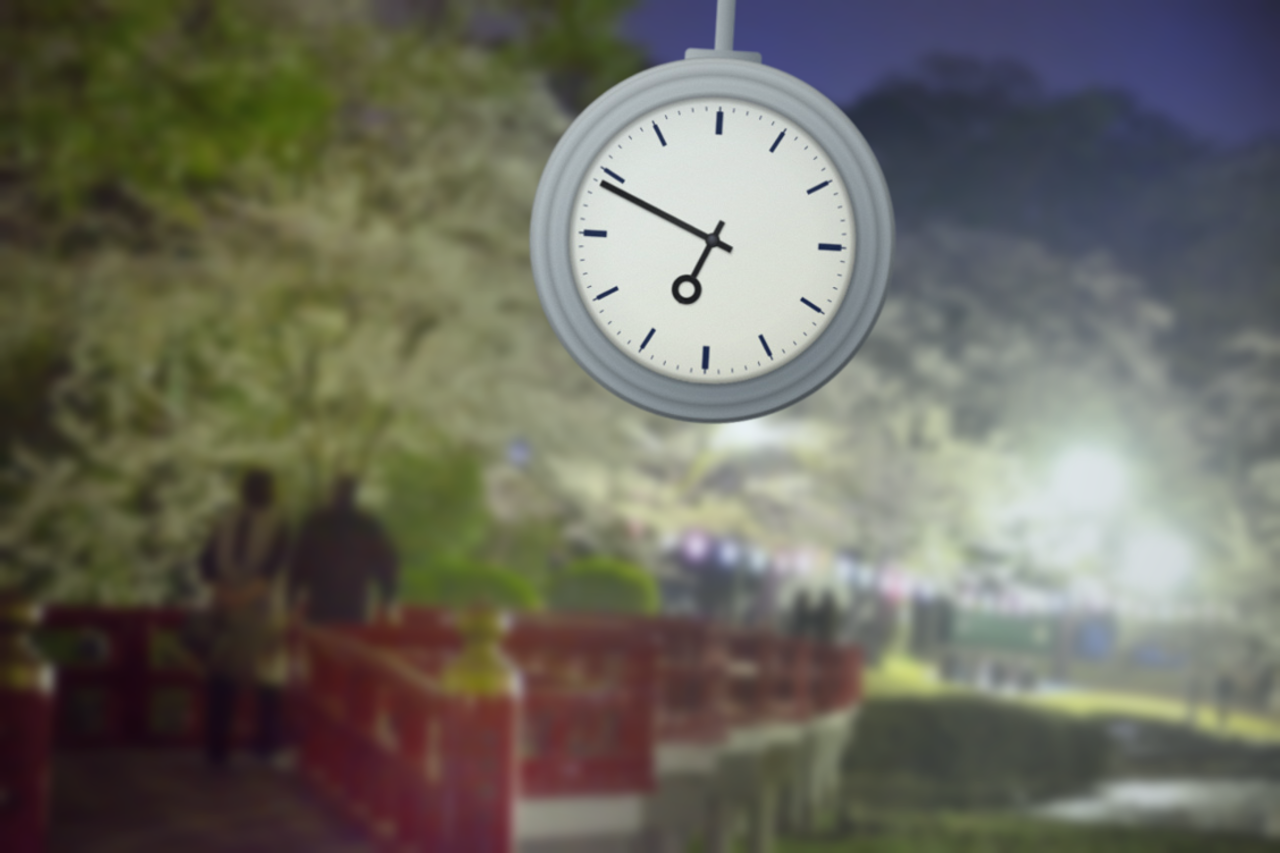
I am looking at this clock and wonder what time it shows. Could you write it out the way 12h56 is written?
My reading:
6h49
